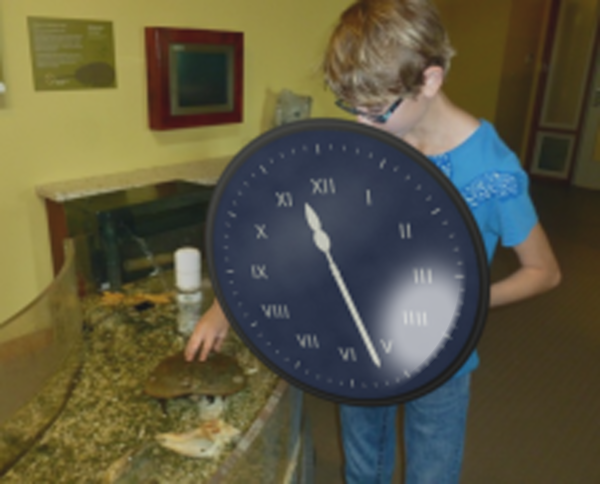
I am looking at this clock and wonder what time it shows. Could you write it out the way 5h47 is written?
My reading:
11h27
